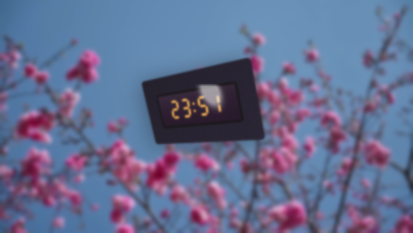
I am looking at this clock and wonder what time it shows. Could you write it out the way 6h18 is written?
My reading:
23h51
